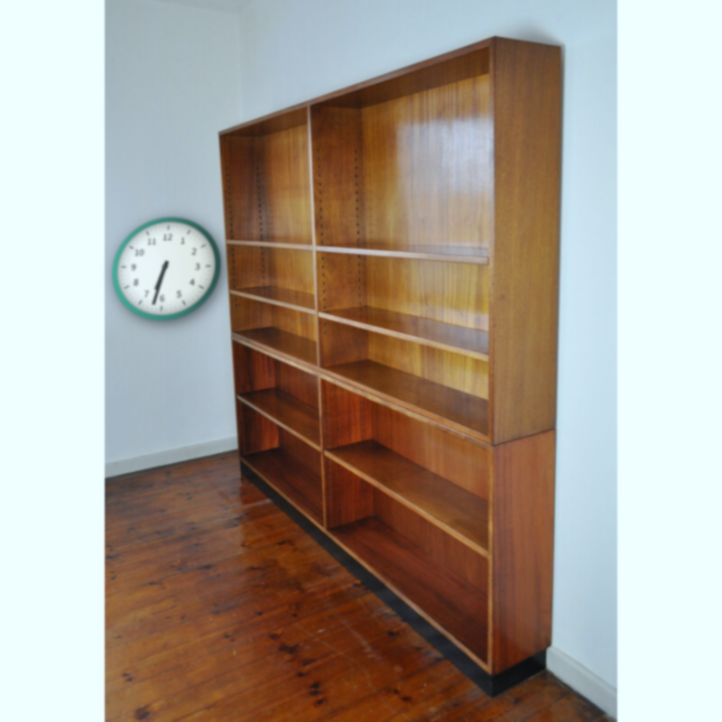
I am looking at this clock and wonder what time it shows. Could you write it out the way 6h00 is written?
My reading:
6h32
